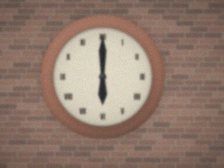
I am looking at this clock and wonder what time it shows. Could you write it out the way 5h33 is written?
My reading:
6h00
